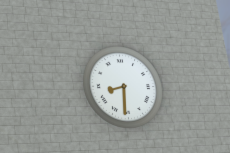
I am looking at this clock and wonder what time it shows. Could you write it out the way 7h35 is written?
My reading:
8h31
